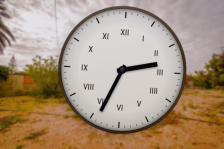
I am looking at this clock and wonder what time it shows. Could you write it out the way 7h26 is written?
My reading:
2h34
